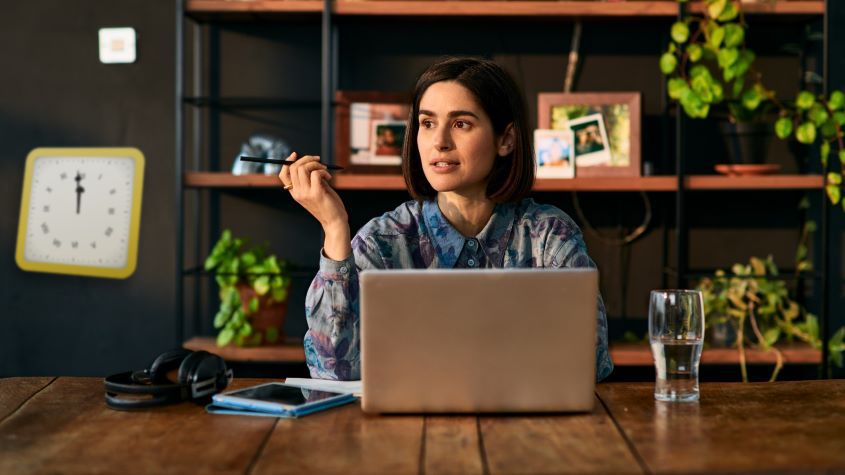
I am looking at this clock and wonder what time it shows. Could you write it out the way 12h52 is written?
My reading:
11h59
